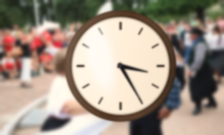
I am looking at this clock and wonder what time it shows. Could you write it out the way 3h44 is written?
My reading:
3h25
